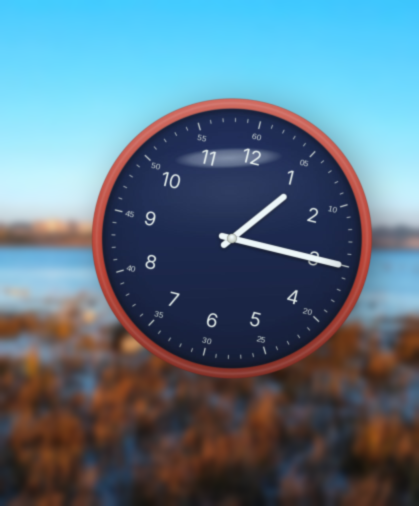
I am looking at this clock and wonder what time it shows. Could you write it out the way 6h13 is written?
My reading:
1h15
